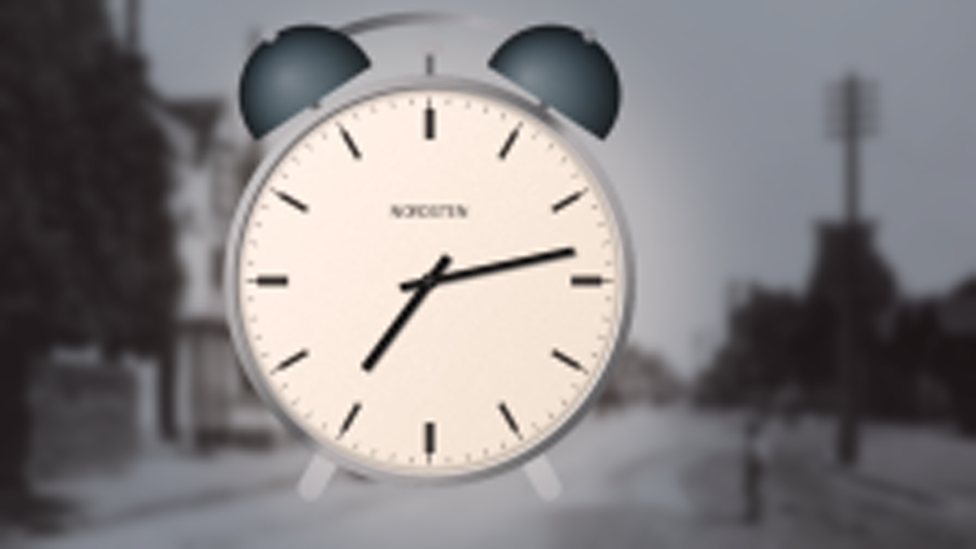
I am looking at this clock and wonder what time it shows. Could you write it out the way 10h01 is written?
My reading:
7h13
